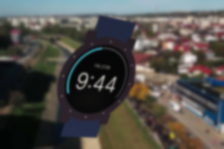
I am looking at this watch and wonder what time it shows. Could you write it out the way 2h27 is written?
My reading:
9h44
